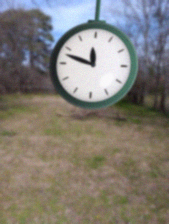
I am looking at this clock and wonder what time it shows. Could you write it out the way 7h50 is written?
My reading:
11h48
